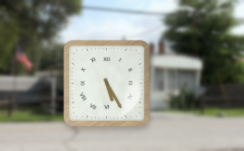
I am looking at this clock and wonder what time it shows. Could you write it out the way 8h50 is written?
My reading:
5h25
